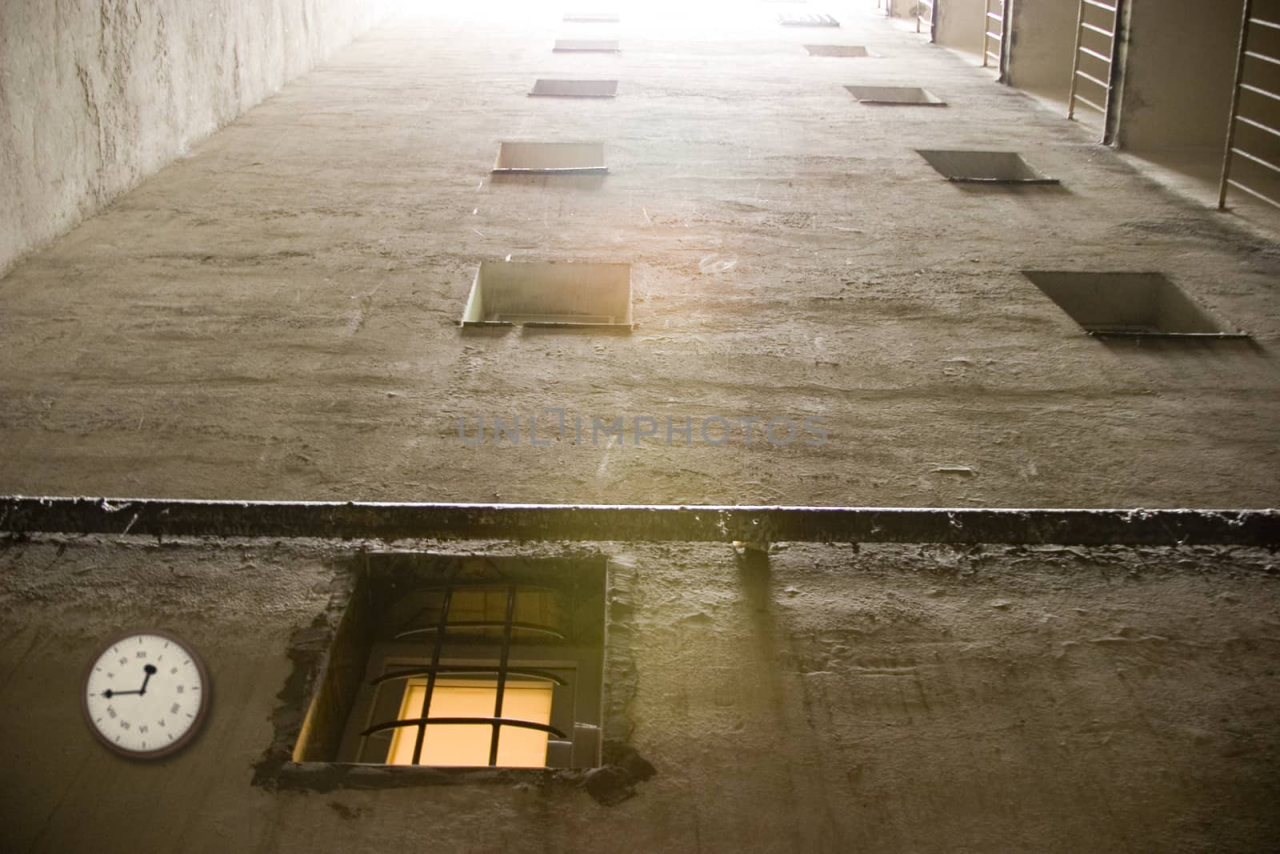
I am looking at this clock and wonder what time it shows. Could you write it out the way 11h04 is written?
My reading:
12h45
